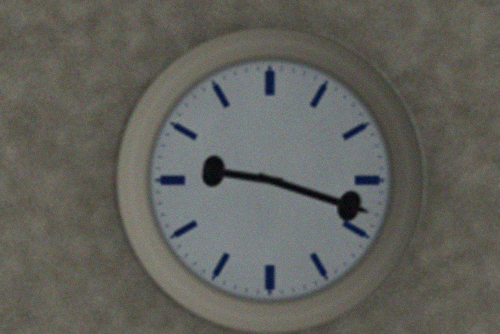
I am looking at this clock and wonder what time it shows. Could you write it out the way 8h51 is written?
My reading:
9h18
